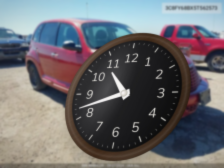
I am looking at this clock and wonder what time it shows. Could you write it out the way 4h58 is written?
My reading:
10h42
